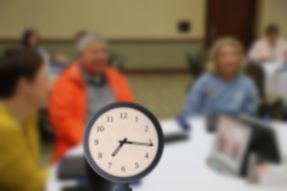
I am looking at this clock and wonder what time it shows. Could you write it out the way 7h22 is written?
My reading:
7h16
